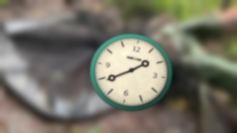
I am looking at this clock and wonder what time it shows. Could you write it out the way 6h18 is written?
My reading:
1h39
